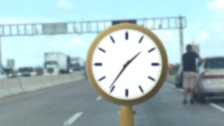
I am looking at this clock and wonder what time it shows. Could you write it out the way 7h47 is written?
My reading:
1h36
